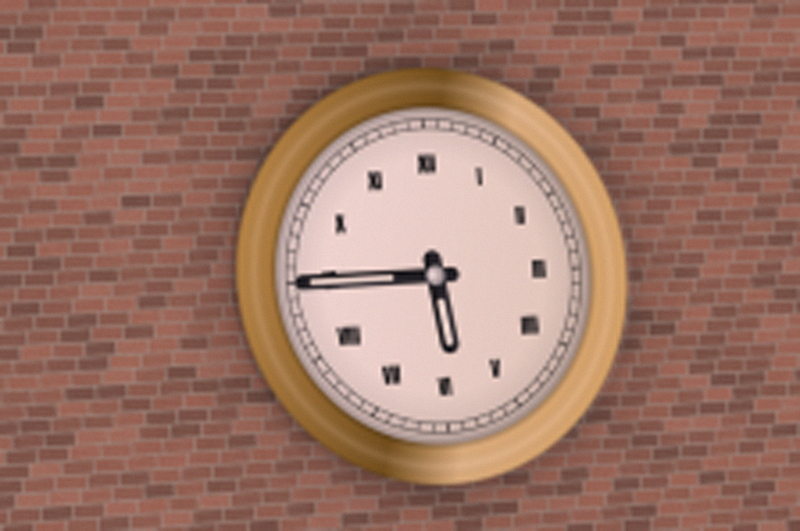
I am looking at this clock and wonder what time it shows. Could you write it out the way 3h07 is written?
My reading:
5h45
